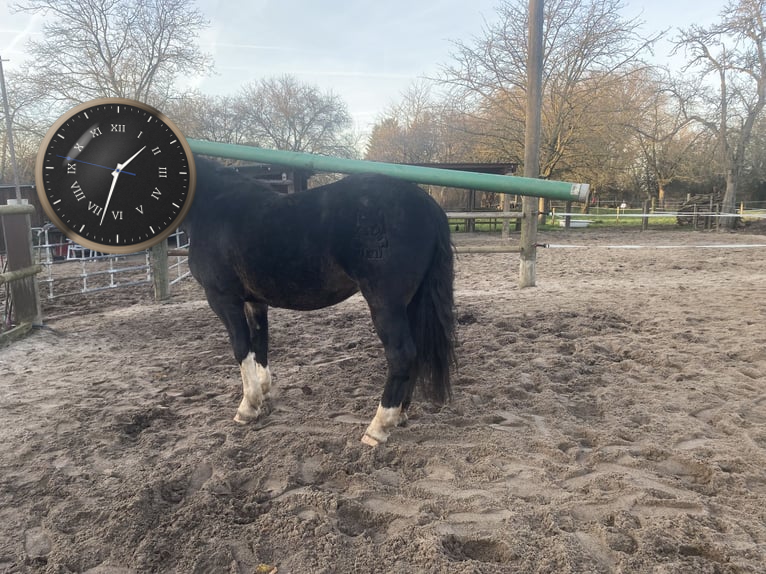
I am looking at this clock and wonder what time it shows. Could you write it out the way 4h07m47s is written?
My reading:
1h32m47s
